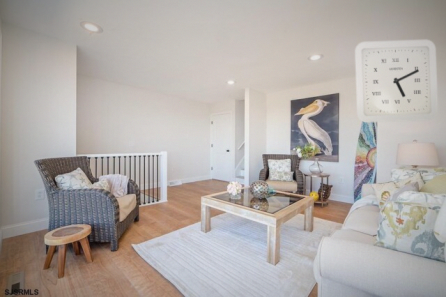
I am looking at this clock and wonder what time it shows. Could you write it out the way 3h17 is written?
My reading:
5h11
